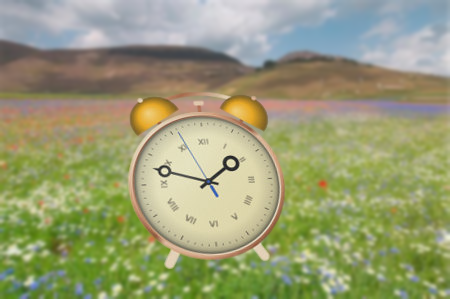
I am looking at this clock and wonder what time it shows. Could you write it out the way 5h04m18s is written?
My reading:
1h47m56s
